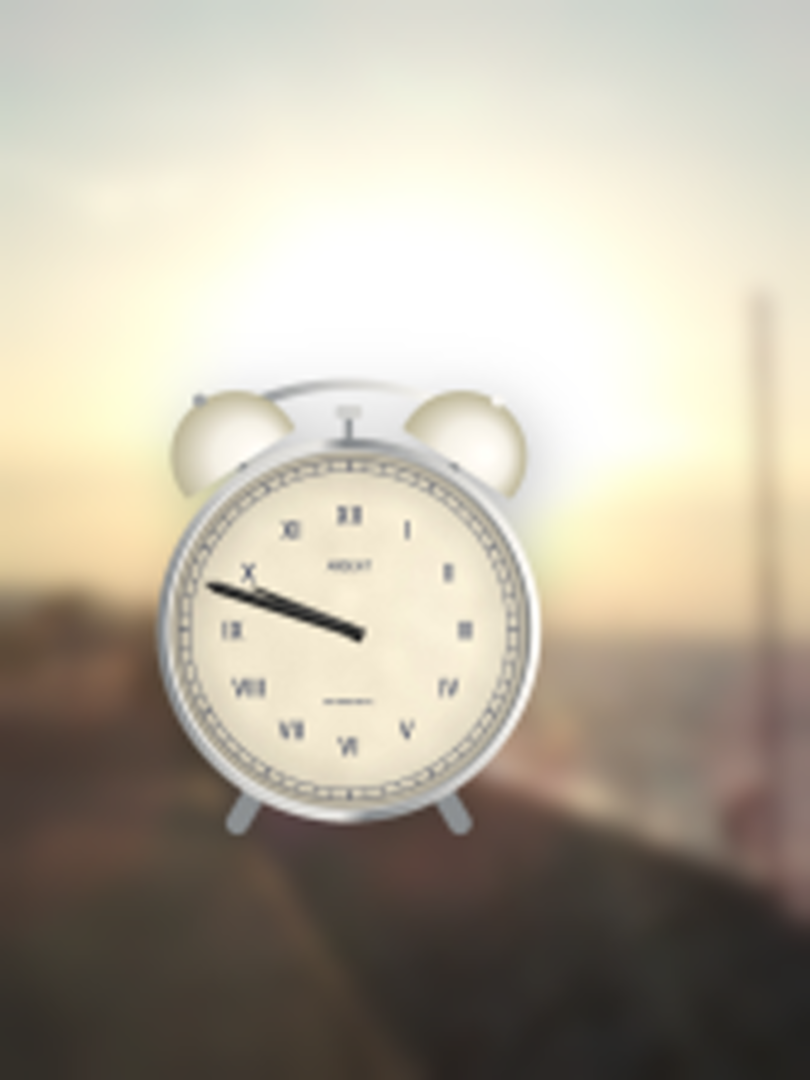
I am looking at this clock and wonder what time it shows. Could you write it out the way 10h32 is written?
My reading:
9h48
